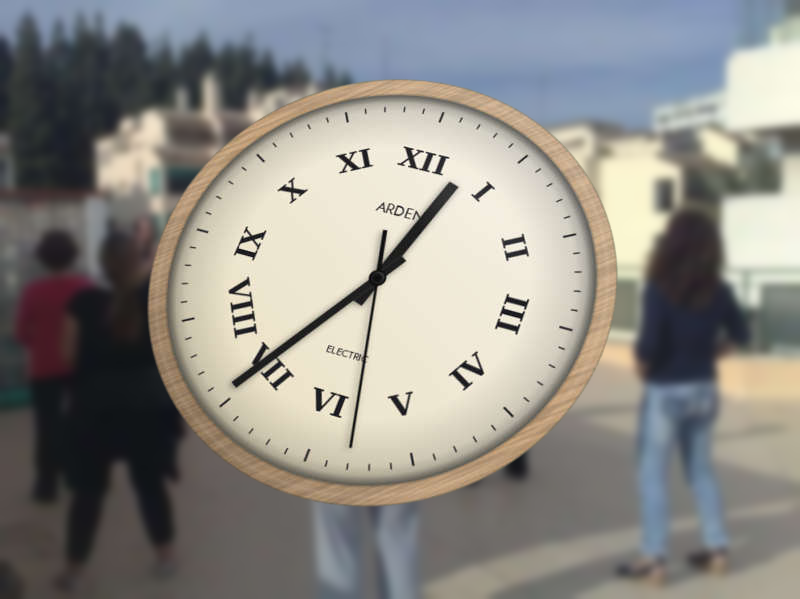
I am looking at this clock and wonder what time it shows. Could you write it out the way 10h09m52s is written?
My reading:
12h35m28s
